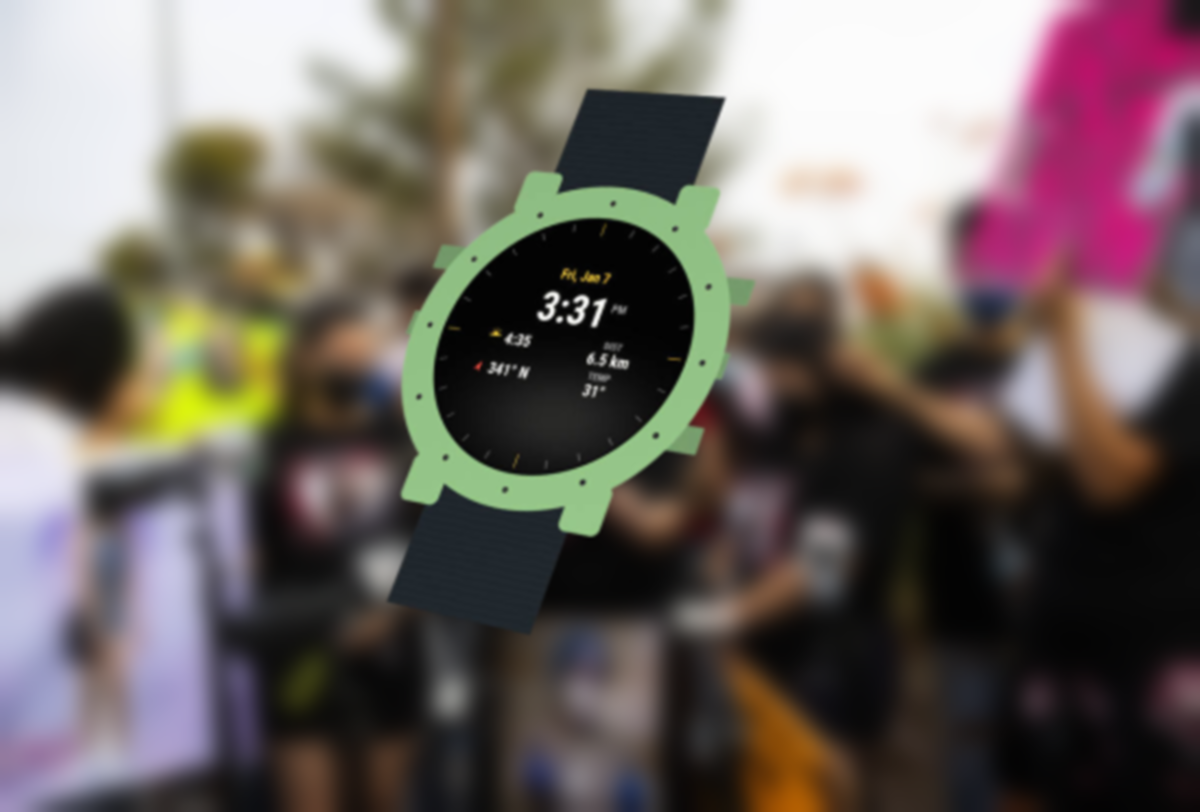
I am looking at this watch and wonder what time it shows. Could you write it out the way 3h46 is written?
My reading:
3h31
